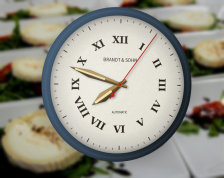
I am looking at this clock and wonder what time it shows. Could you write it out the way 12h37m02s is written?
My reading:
7h48m06s
